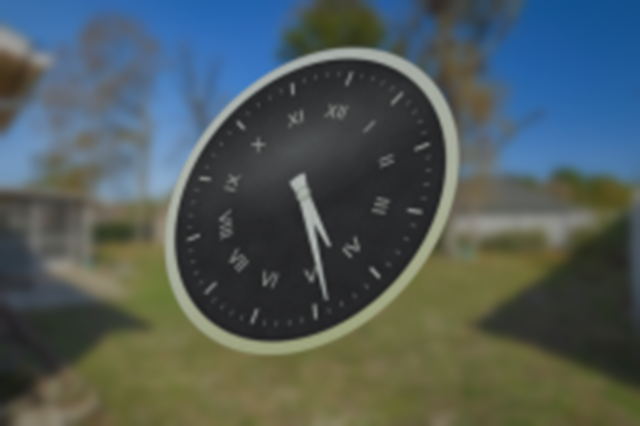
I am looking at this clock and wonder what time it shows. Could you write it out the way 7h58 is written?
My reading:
4h24
